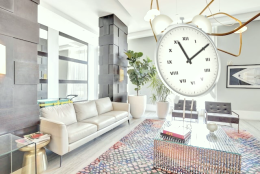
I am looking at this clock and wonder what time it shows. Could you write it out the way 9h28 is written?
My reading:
11h10
